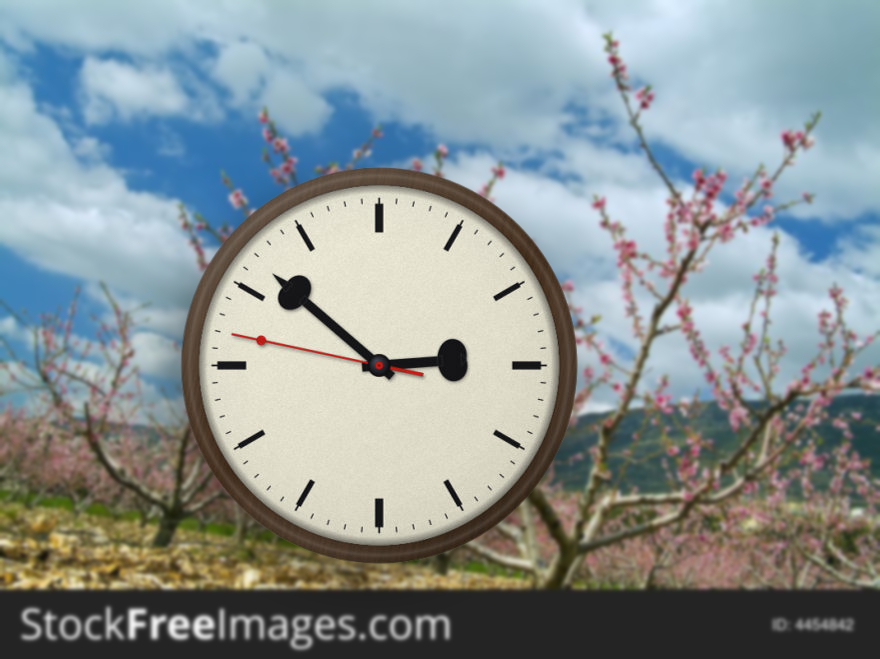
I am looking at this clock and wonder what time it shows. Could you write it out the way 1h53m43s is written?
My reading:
2h51m47s
